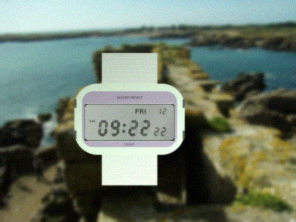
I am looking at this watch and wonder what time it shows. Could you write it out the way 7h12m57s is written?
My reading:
9h22m22s
